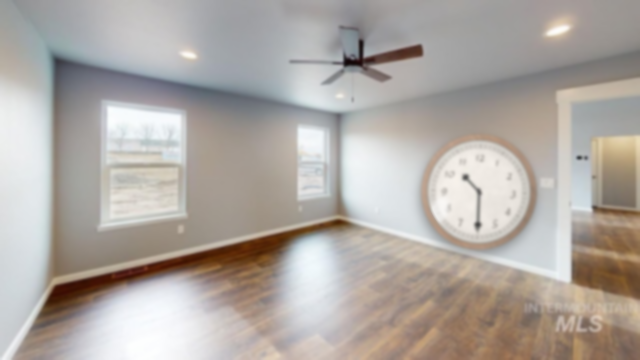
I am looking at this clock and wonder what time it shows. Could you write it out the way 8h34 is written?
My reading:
10h30
